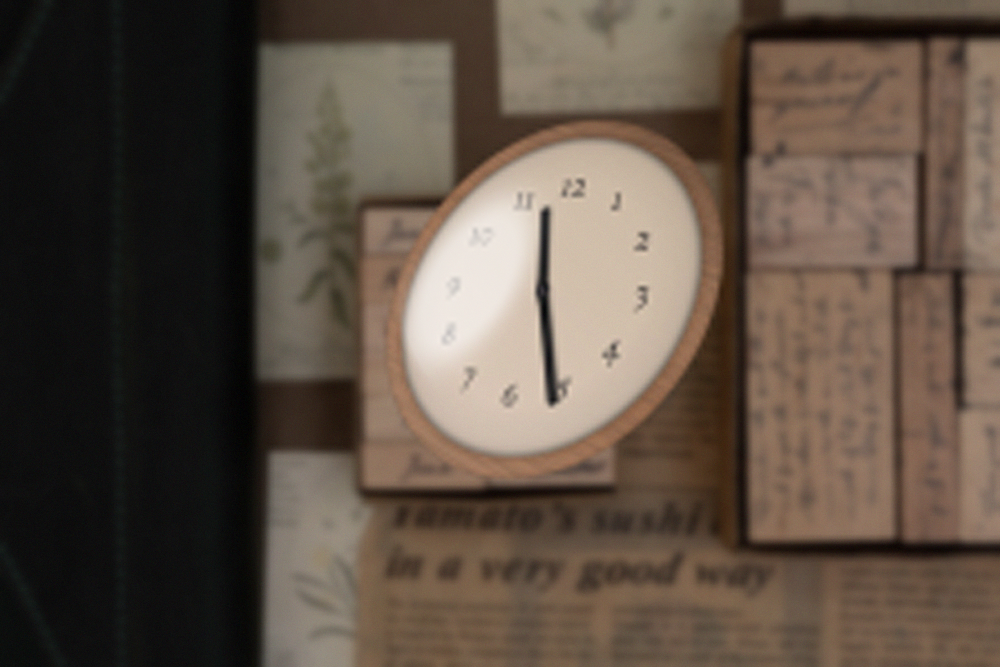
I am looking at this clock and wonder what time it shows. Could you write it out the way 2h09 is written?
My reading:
11h26
